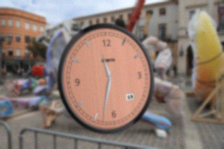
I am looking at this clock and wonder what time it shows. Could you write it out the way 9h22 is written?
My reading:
11h33
